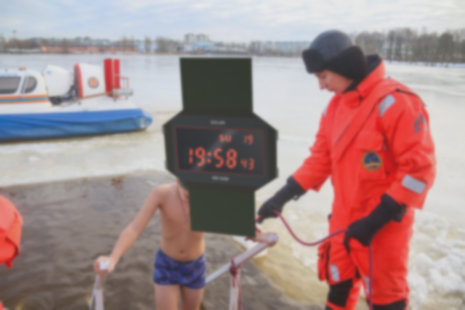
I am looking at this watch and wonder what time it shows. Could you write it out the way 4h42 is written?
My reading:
19h58
